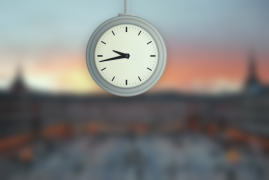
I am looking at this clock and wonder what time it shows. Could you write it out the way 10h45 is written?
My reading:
9h43
